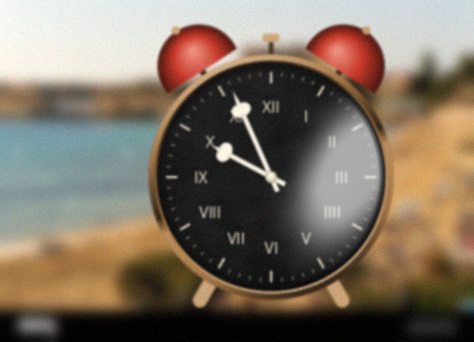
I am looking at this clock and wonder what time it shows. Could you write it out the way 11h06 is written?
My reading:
9h56
